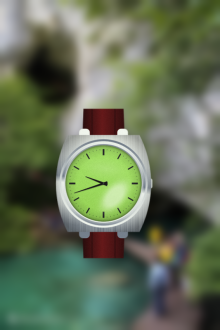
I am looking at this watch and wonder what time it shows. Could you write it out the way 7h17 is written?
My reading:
9h42
